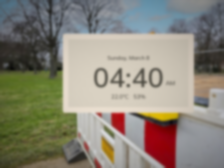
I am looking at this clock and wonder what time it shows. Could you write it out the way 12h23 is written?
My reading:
4h40
